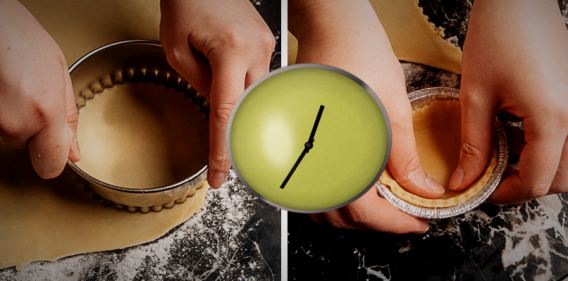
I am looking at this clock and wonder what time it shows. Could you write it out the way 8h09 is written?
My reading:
12h35
